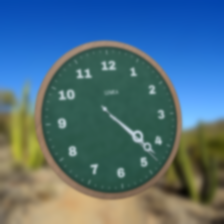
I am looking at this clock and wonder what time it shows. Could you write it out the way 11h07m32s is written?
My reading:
4h22m23s
